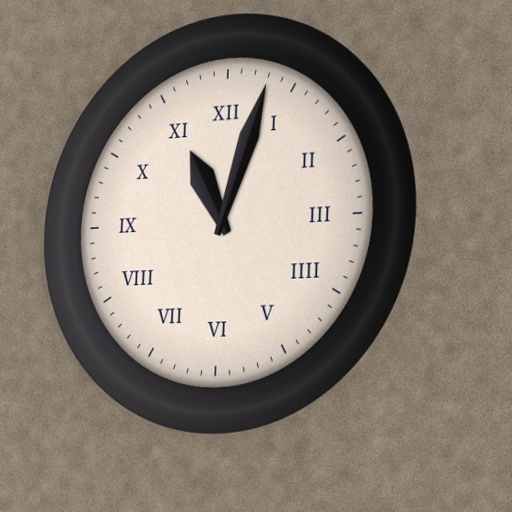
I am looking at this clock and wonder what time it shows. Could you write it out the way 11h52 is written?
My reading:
11h03
